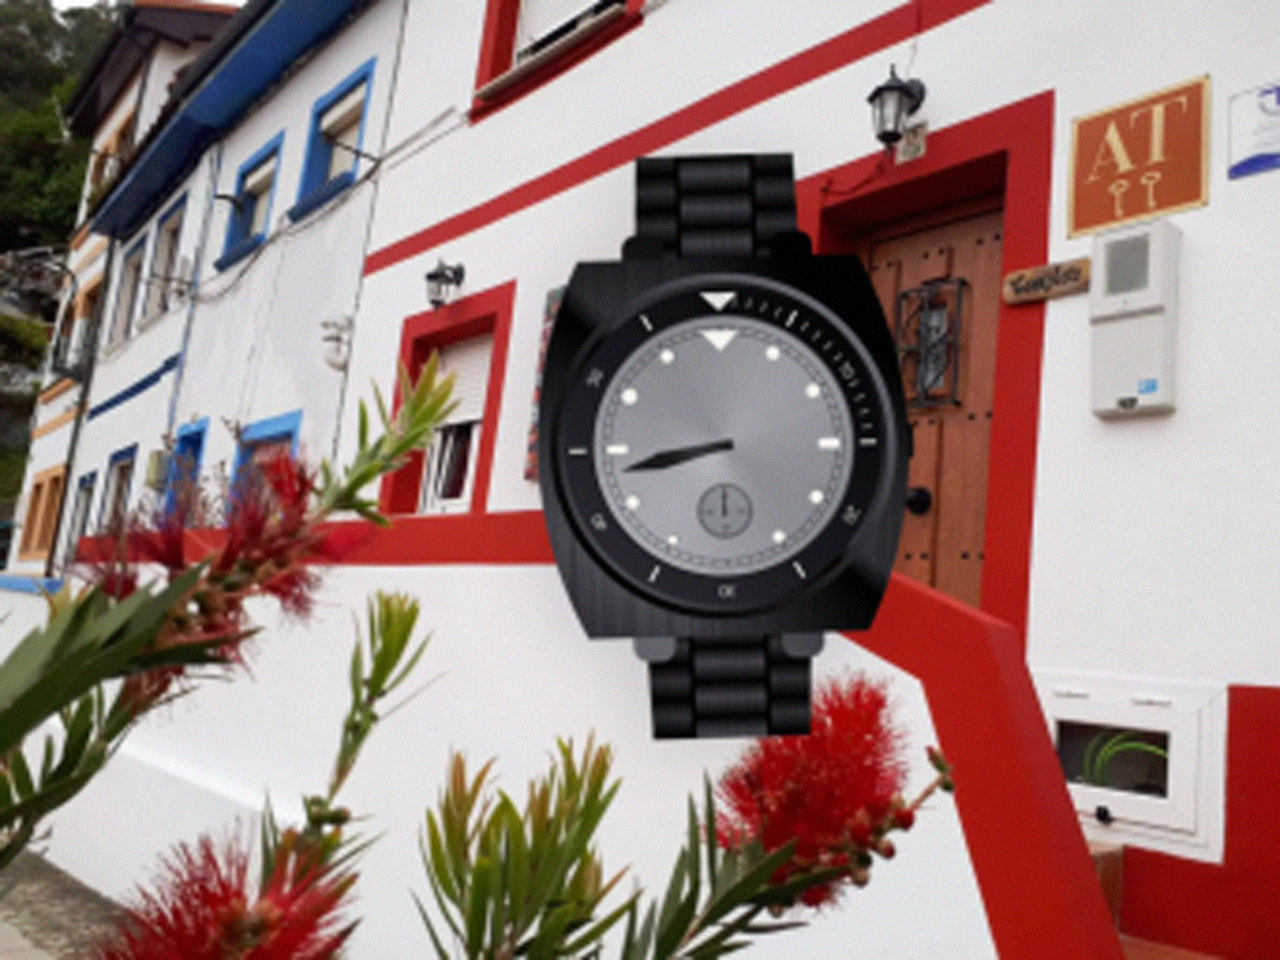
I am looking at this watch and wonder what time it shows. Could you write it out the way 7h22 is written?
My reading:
8h43
